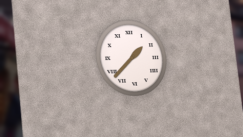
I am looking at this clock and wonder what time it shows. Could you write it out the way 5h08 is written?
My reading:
1h38
